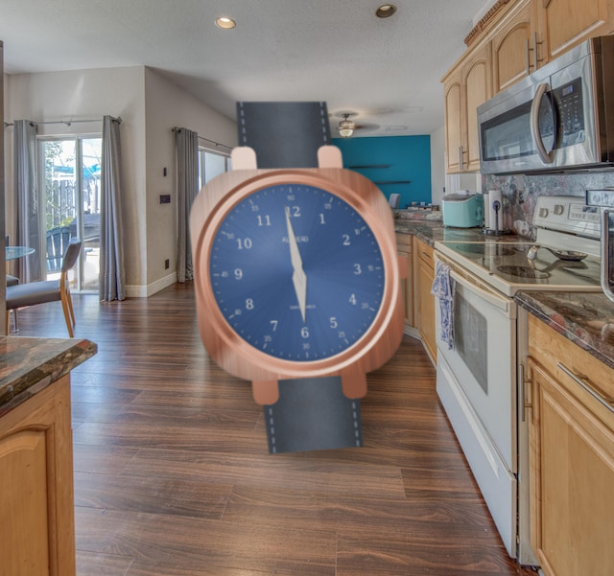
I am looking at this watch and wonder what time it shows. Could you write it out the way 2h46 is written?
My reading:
5h59
